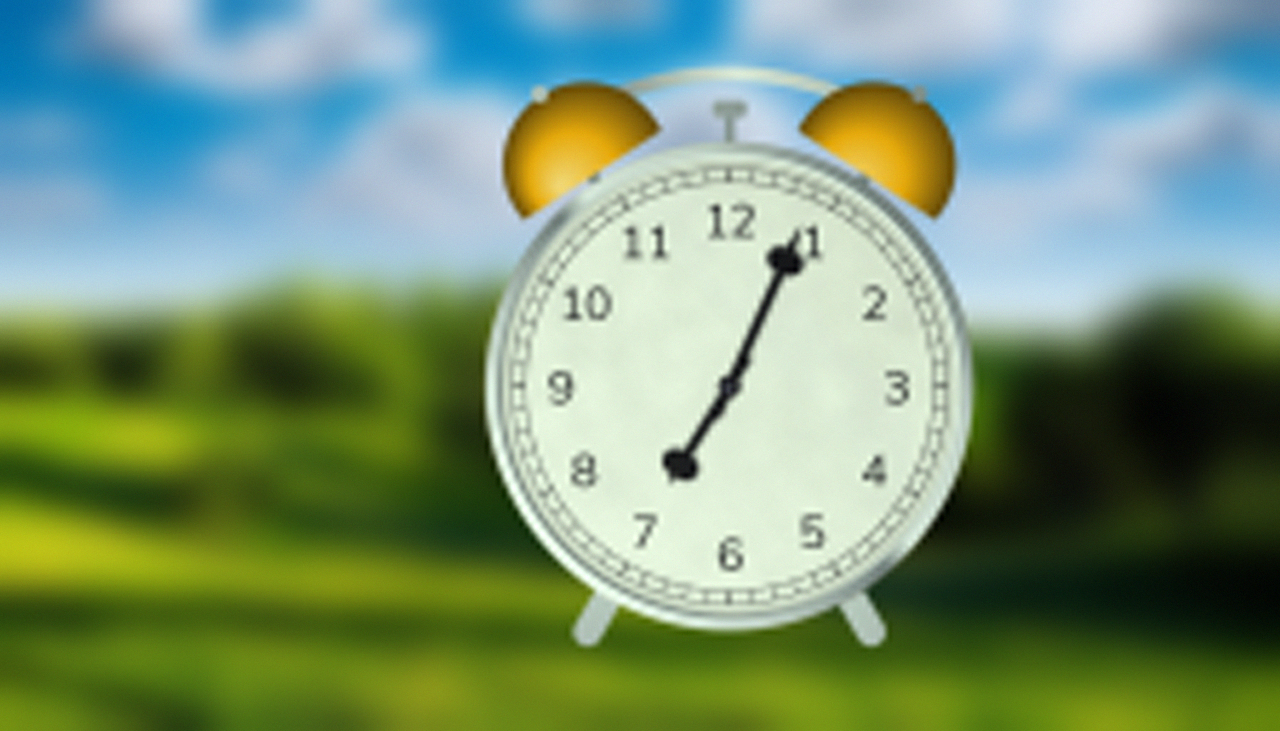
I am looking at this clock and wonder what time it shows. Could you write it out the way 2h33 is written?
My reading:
7h04
